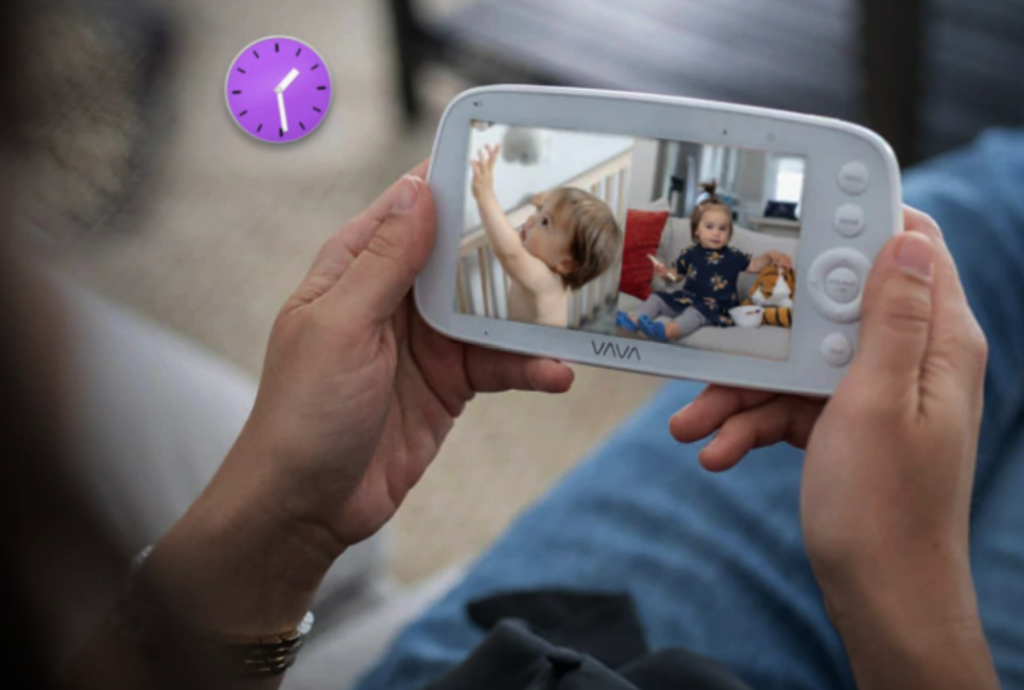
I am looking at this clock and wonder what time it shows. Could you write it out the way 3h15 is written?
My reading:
1h29
